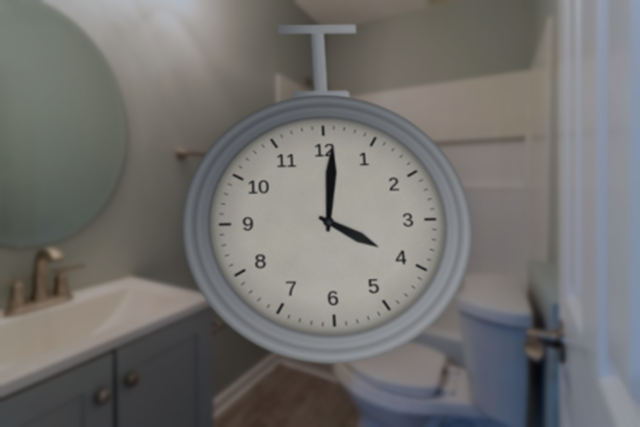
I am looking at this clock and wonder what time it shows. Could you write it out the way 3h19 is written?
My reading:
4h01
